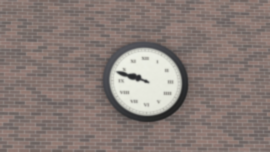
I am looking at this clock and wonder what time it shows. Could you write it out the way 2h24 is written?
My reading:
9h48
